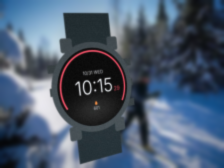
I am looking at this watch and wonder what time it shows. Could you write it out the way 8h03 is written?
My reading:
10h15
